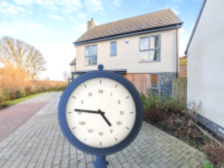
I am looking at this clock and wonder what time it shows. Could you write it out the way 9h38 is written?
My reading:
4h46
